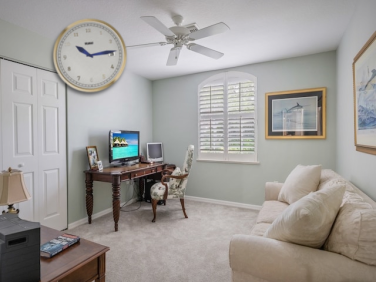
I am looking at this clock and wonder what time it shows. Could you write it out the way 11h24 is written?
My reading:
10h14
